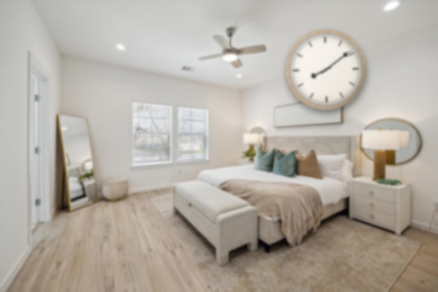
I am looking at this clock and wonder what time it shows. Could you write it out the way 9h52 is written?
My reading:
8h09
